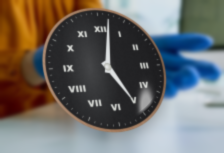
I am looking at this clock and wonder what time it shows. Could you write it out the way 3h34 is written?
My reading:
5h02
